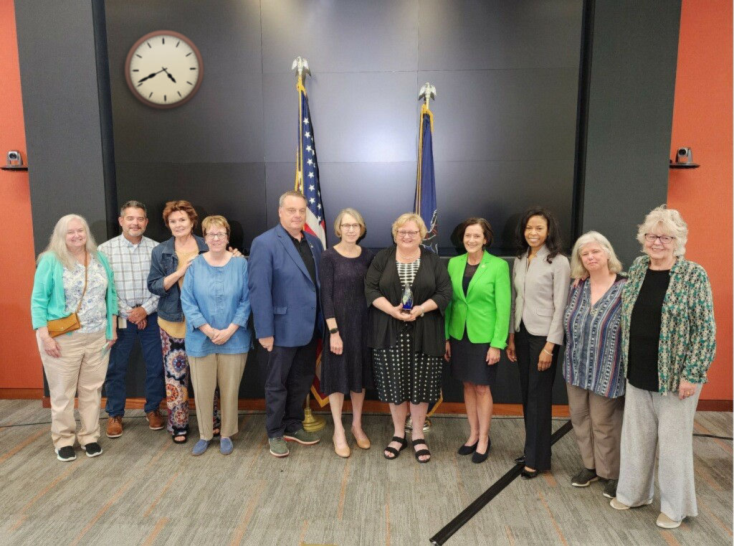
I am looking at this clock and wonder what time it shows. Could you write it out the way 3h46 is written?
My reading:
4h41
